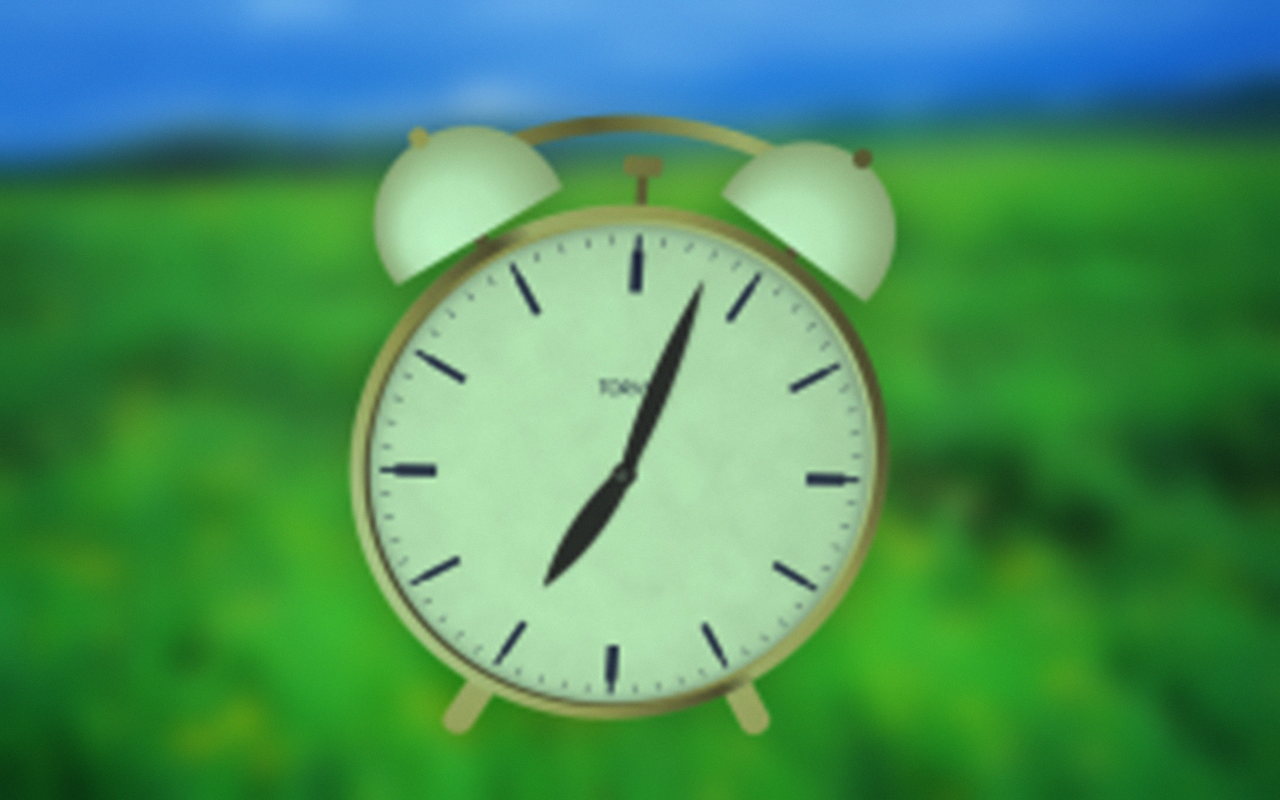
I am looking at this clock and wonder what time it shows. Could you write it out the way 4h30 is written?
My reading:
7h03
